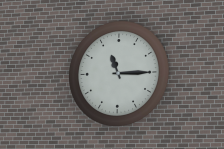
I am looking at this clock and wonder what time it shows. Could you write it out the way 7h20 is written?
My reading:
11h15
